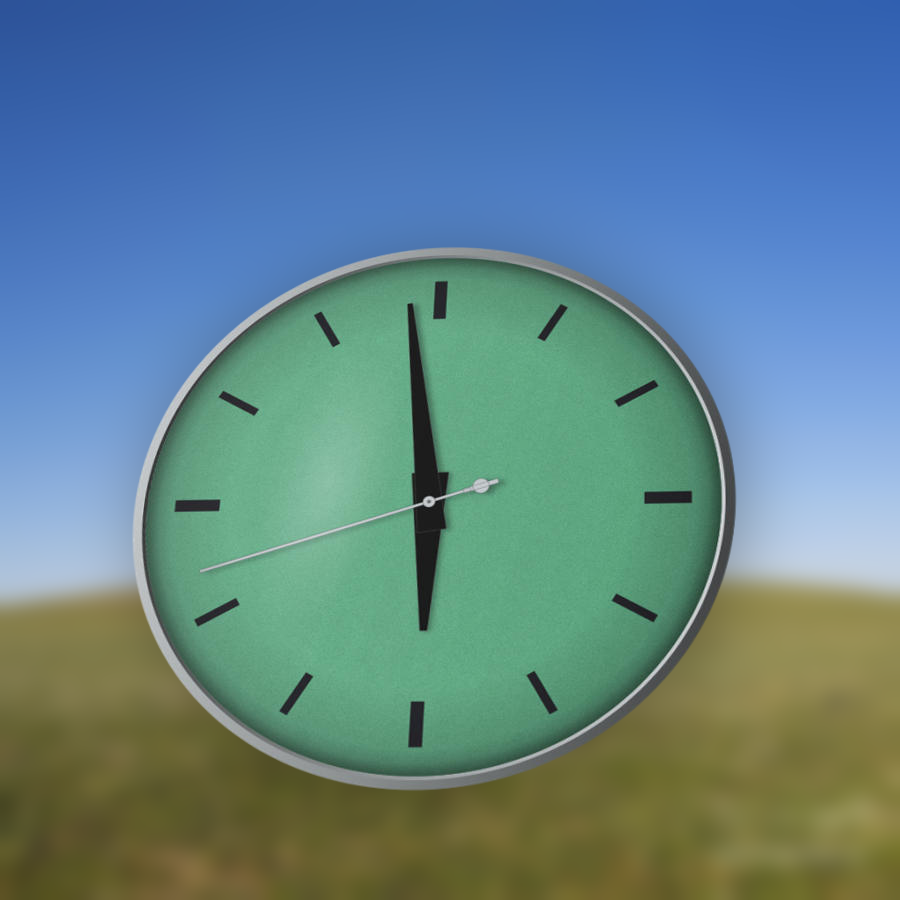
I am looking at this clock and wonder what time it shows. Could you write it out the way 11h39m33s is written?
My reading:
5h58m42s
